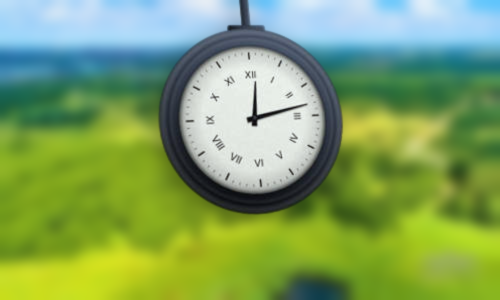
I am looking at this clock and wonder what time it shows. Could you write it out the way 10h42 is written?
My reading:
12h13
